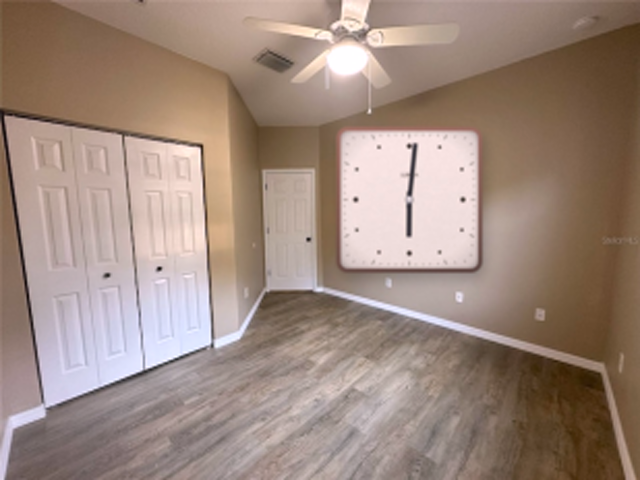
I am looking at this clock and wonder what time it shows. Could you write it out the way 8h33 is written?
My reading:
6h01
